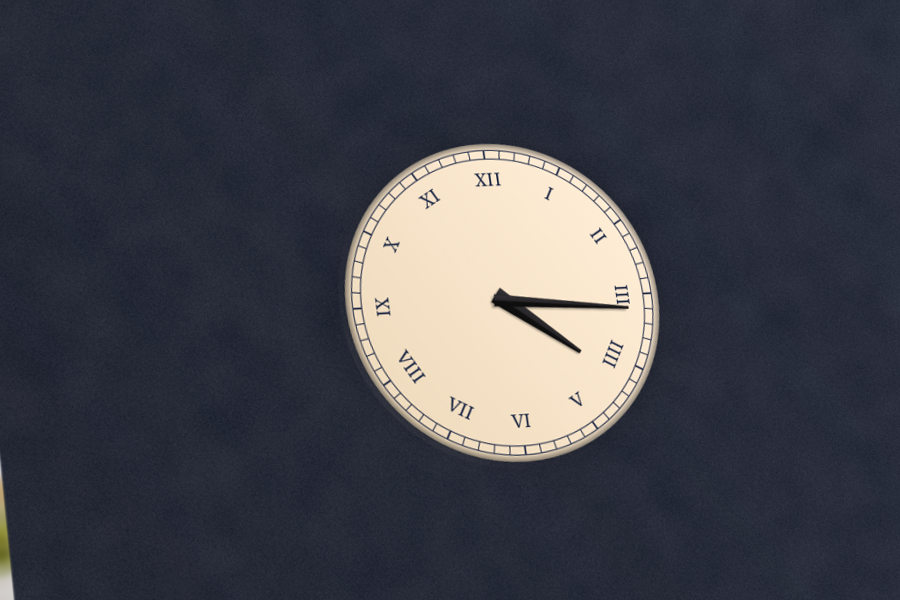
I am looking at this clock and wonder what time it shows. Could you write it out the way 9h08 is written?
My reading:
4h16
